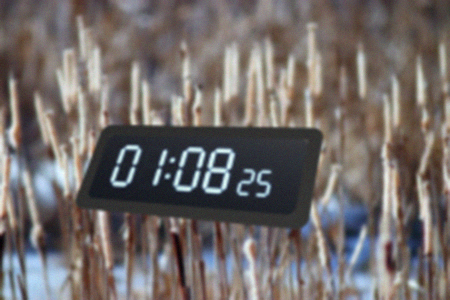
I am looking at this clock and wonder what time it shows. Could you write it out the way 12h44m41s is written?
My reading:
1h08m25s
